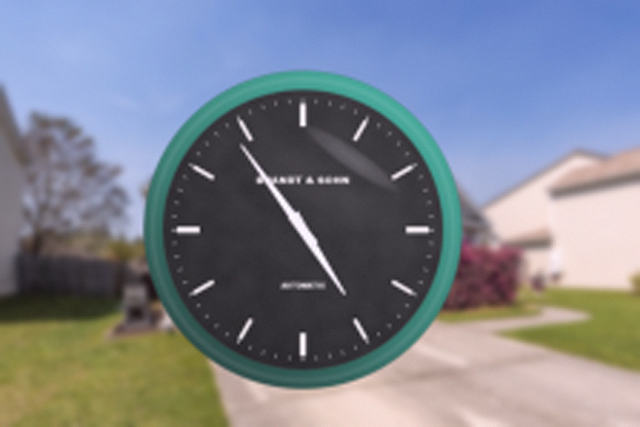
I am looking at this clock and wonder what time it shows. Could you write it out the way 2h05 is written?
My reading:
4h54
